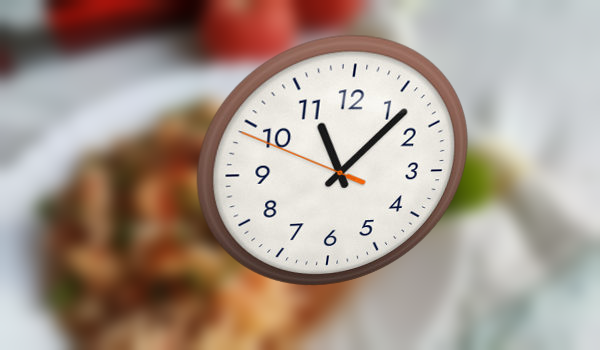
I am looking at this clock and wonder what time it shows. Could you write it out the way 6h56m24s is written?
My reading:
11h06m49s
